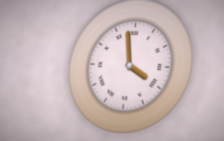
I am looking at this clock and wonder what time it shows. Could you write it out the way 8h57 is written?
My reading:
3h58
